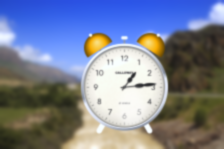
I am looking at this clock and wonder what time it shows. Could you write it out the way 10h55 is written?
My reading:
1h14
